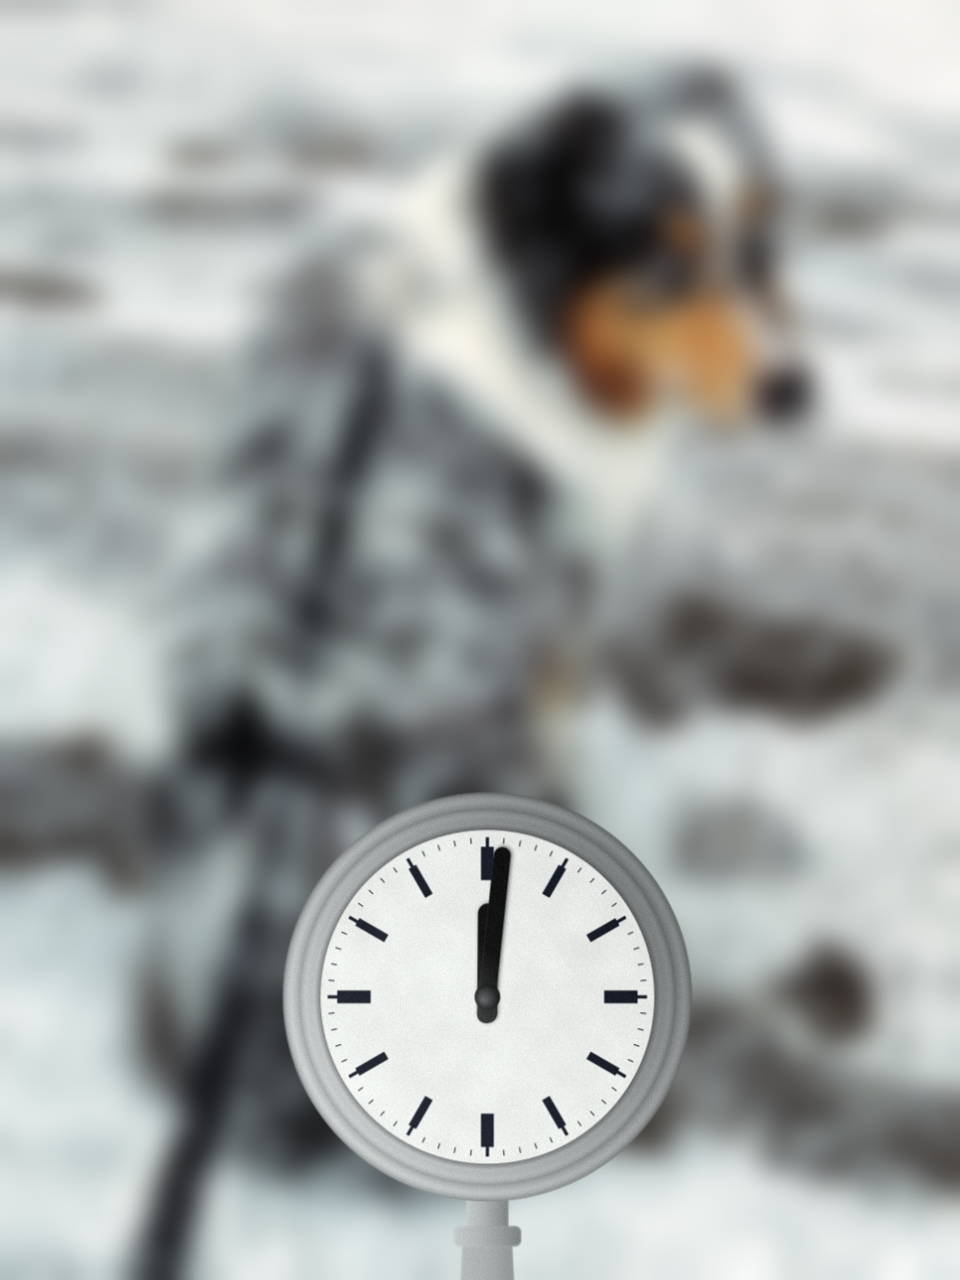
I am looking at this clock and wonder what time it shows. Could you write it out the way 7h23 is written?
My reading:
12h01
